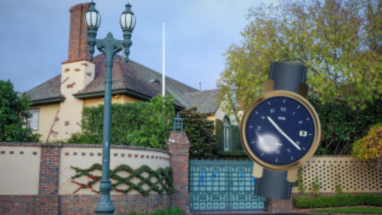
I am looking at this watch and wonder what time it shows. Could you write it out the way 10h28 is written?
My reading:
10h21
